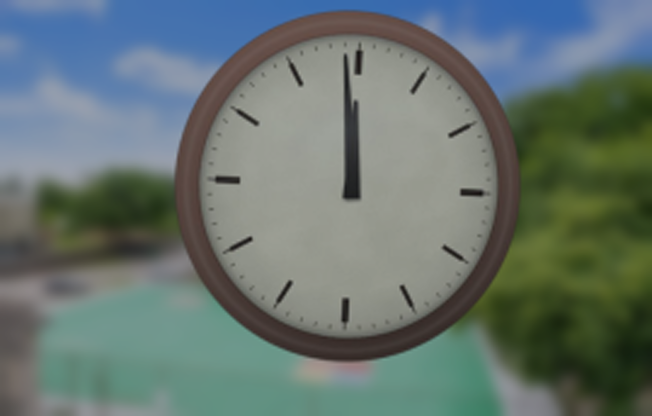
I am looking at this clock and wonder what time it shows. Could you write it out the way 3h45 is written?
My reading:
11h59
